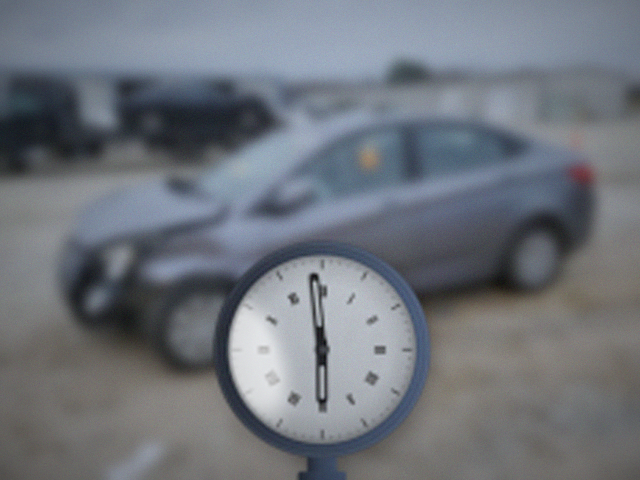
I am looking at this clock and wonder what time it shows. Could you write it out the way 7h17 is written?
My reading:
5h59
